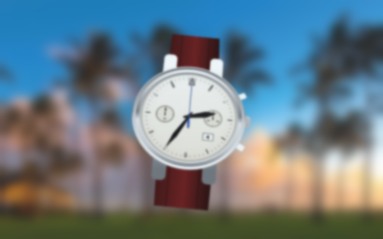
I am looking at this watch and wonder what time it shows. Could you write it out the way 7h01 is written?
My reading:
2h35
